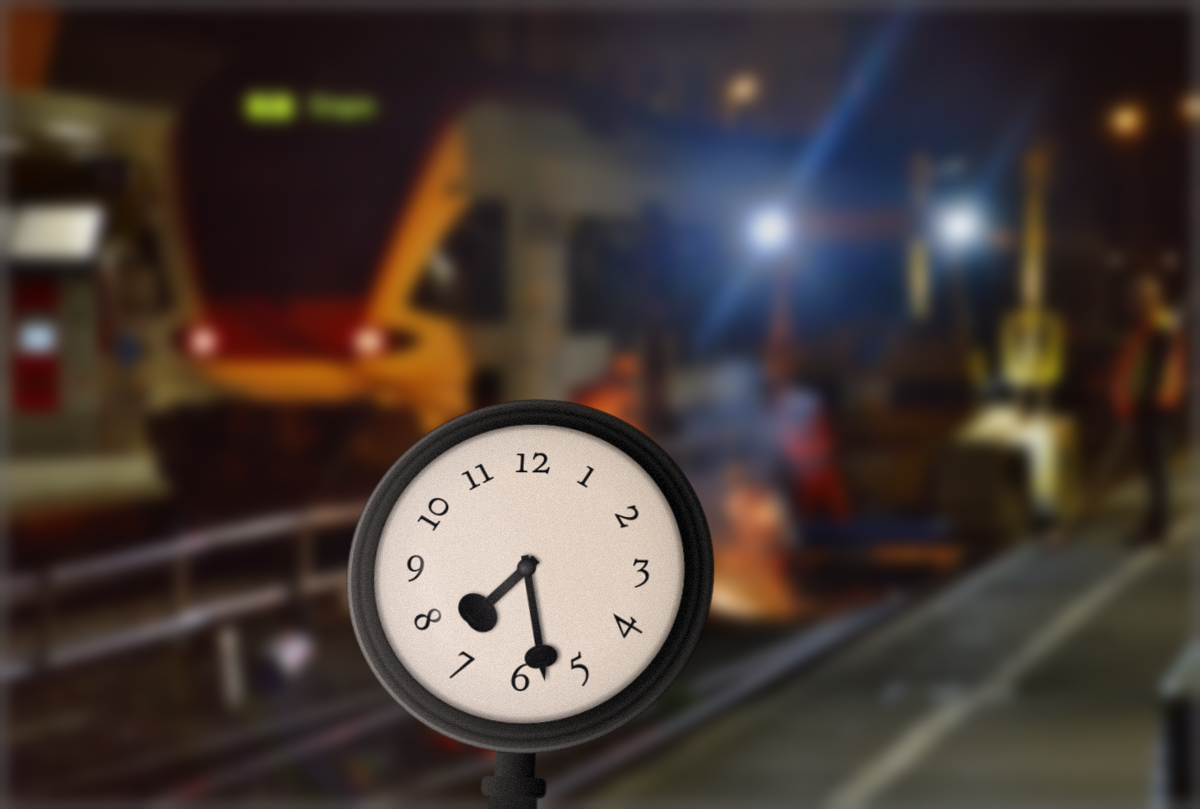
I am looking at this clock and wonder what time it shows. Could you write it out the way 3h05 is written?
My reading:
7h28
